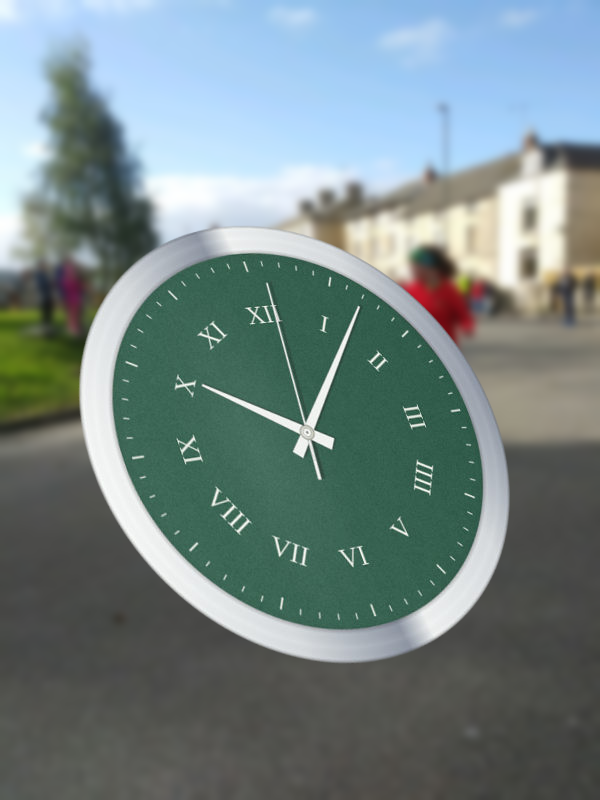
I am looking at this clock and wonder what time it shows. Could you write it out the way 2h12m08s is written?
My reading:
10h07m01s
